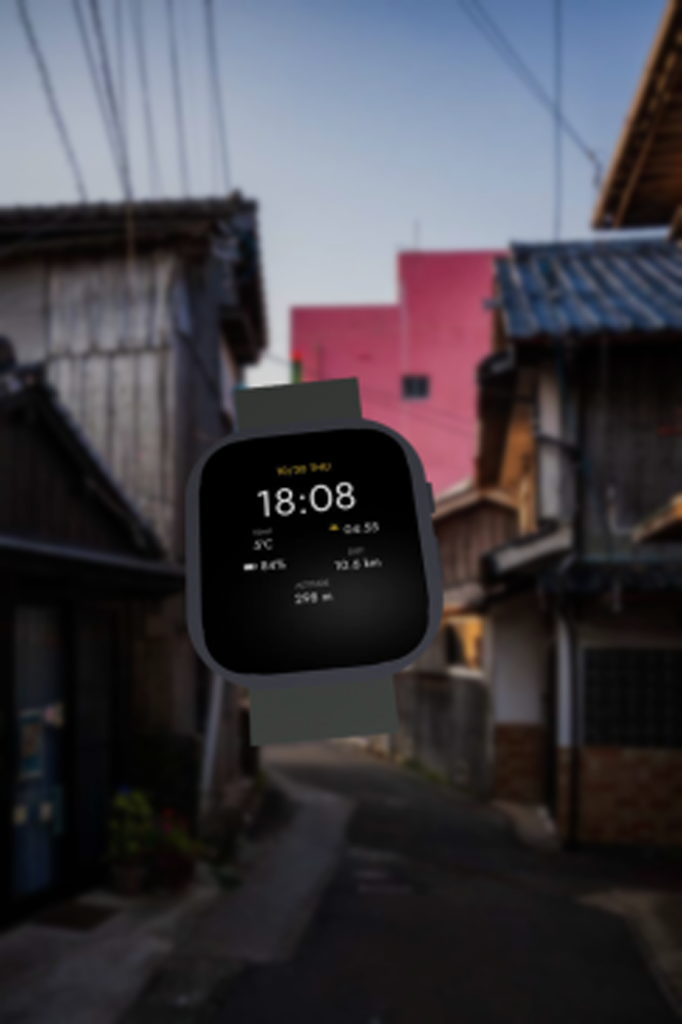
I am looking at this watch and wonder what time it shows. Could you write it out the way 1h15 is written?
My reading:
18h08
